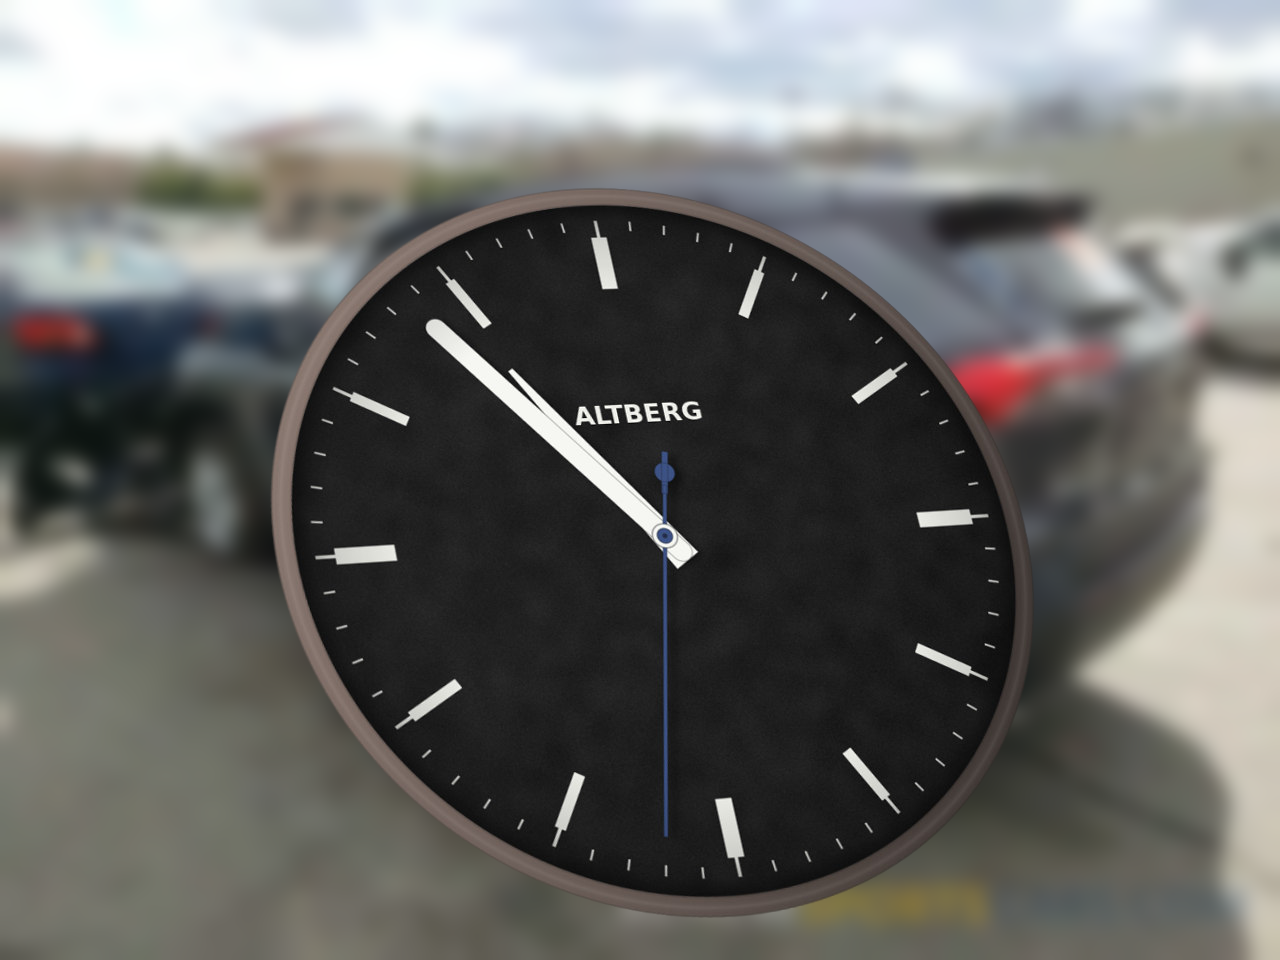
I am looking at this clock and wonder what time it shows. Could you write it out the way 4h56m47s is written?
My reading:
10h53m32s
